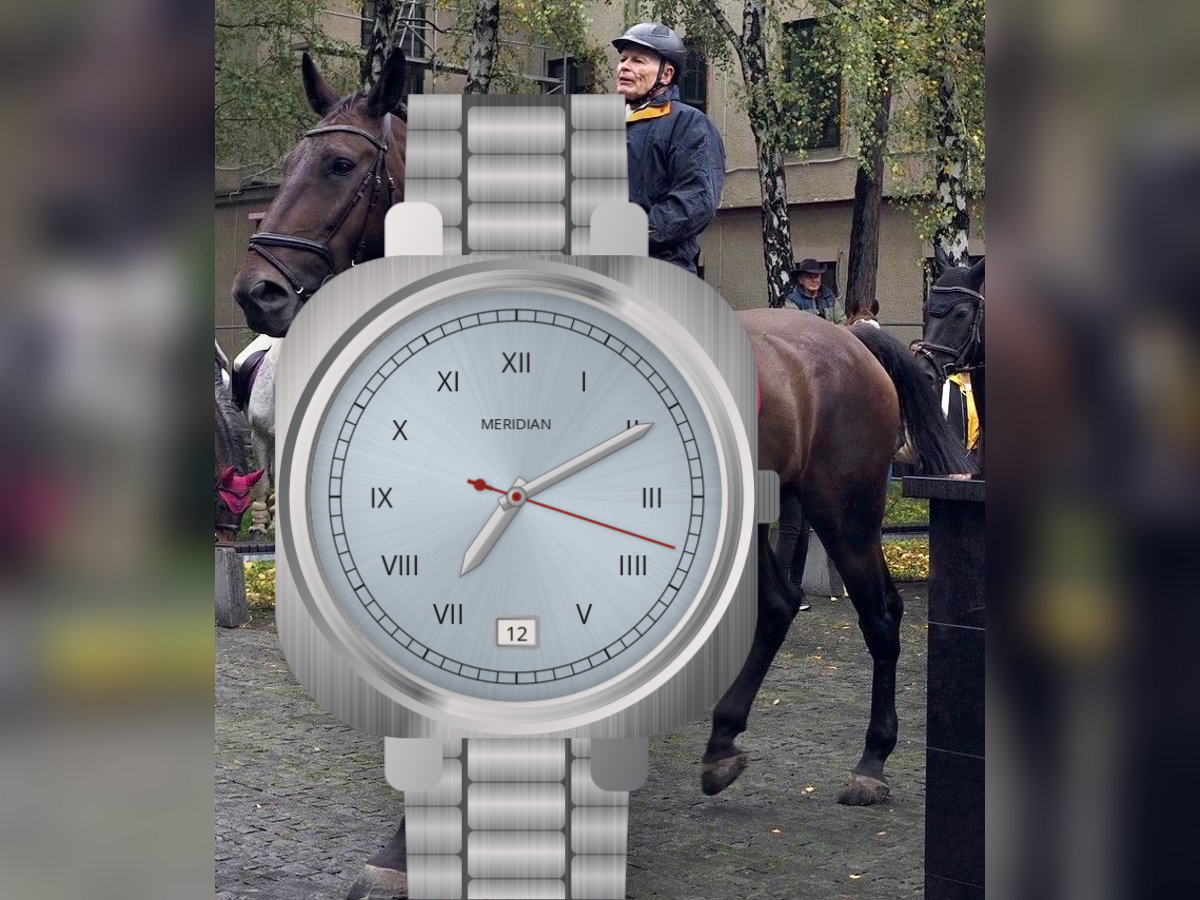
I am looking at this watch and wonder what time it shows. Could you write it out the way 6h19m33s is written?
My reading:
7h10m18s
